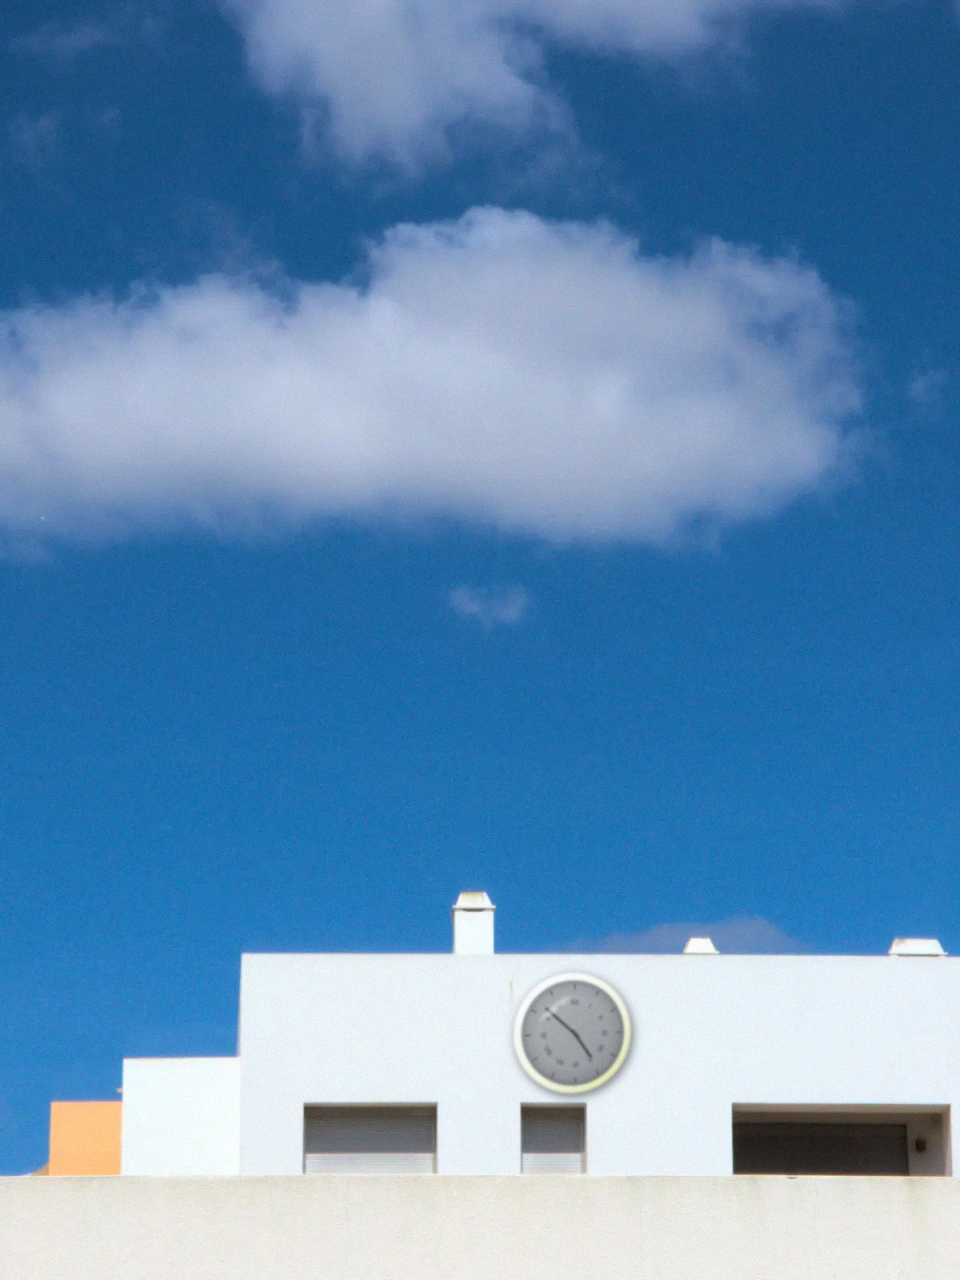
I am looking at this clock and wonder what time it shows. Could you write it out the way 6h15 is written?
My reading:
4h52
